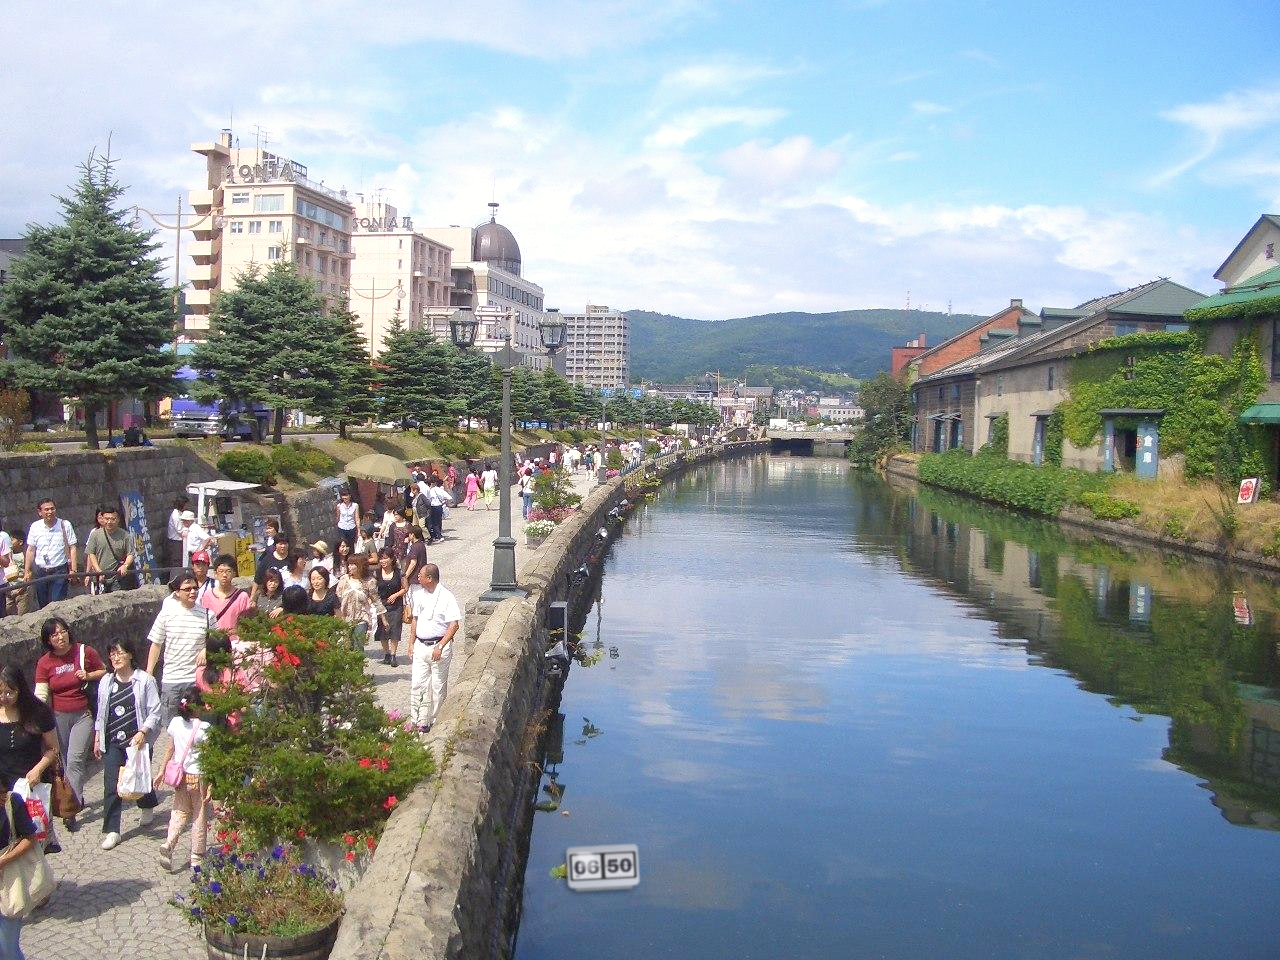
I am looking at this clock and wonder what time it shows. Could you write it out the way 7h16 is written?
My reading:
6h50
